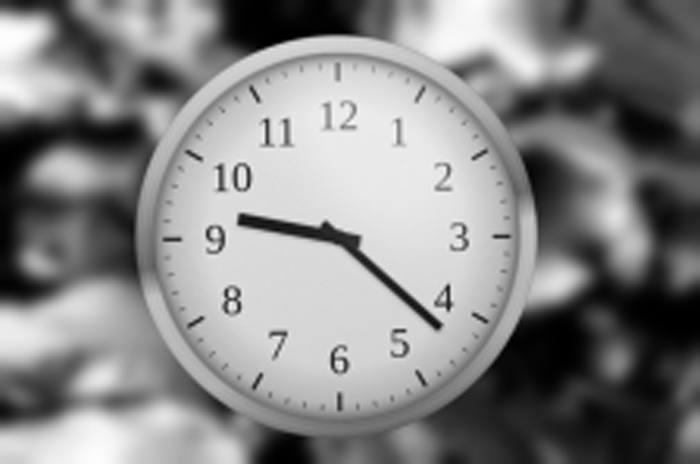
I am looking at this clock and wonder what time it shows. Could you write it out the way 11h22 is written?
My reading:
9h22
